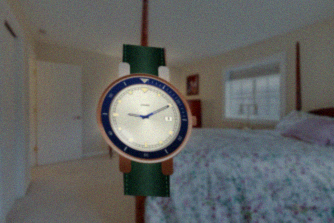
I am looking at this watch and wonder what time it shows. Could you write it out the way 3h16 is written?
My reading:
9h10
